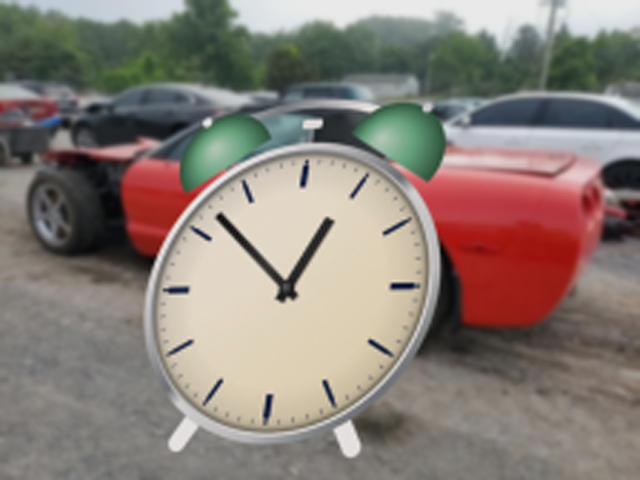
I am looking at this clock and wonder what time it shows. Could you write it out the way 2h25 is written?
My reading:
12h52
